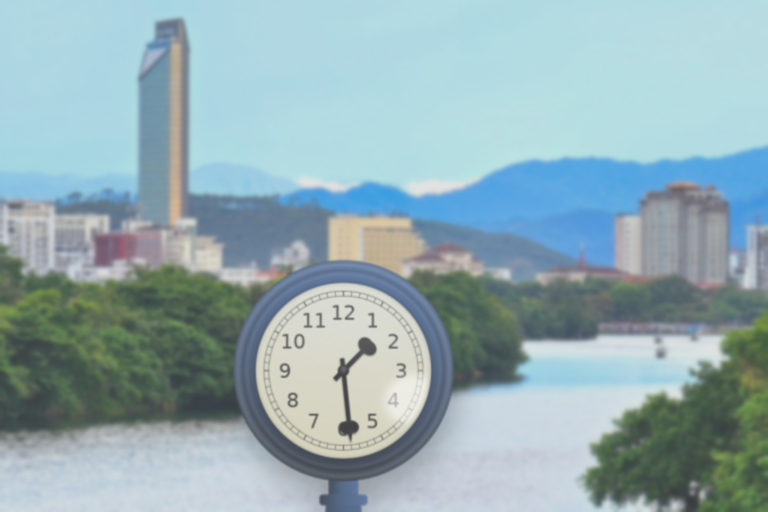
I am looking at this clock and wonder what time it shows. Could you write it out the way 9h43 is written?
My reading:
1h29
